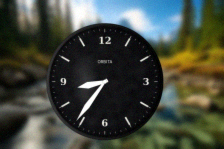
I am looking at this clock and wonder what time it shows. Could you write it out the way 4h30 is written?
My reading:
8h36
